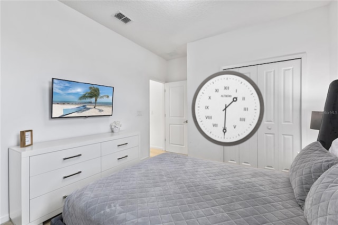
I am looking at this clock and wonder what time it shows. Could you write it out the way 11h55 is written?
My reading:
1h30
